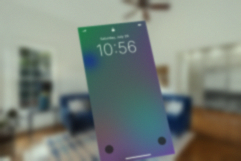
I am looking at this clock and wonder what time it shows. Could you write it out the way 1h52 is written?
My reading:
10h56
